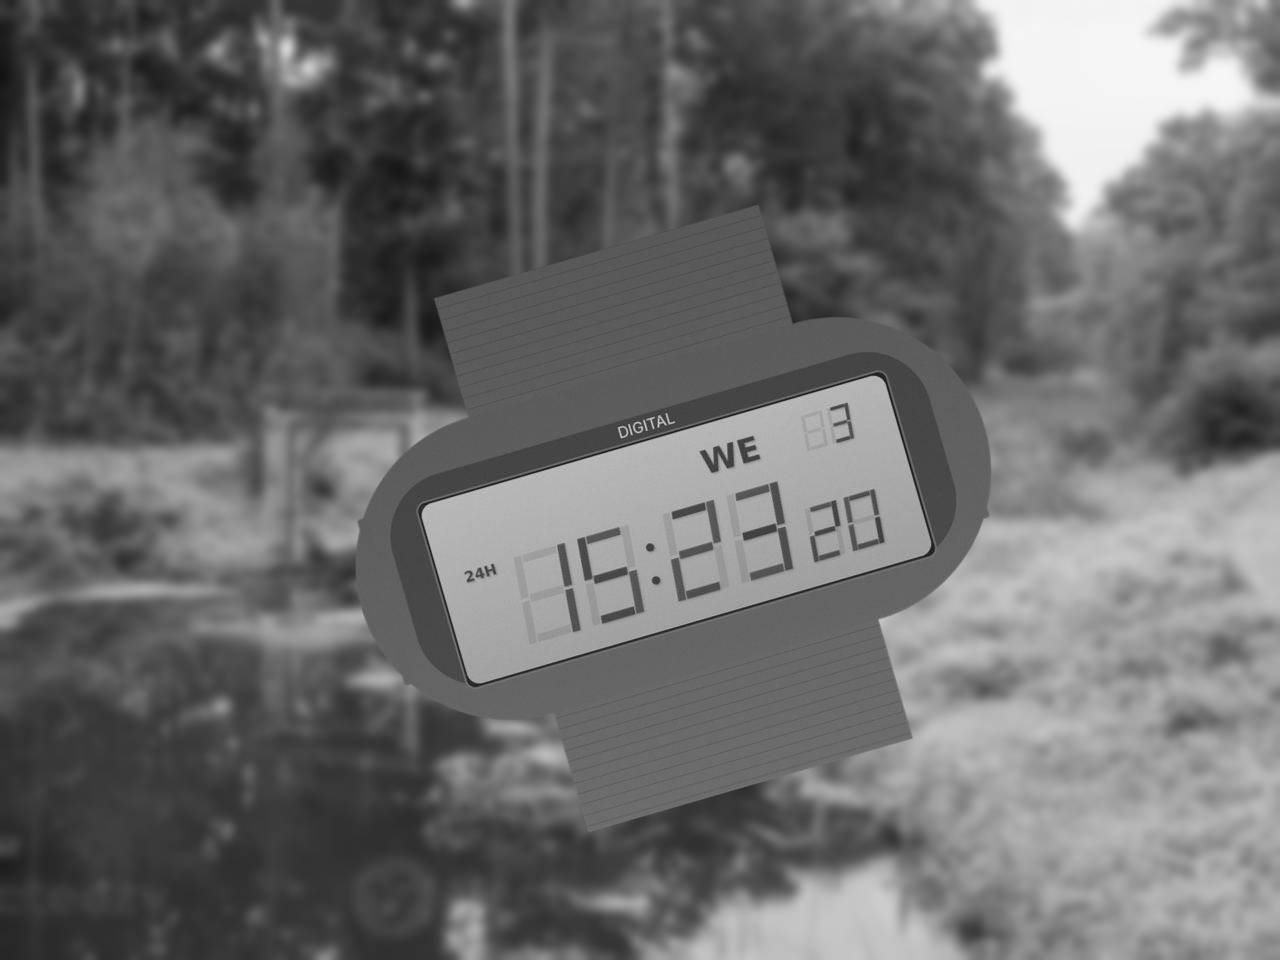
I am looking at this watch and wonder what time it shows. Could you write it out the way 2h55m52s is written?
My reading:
15h23m20s
